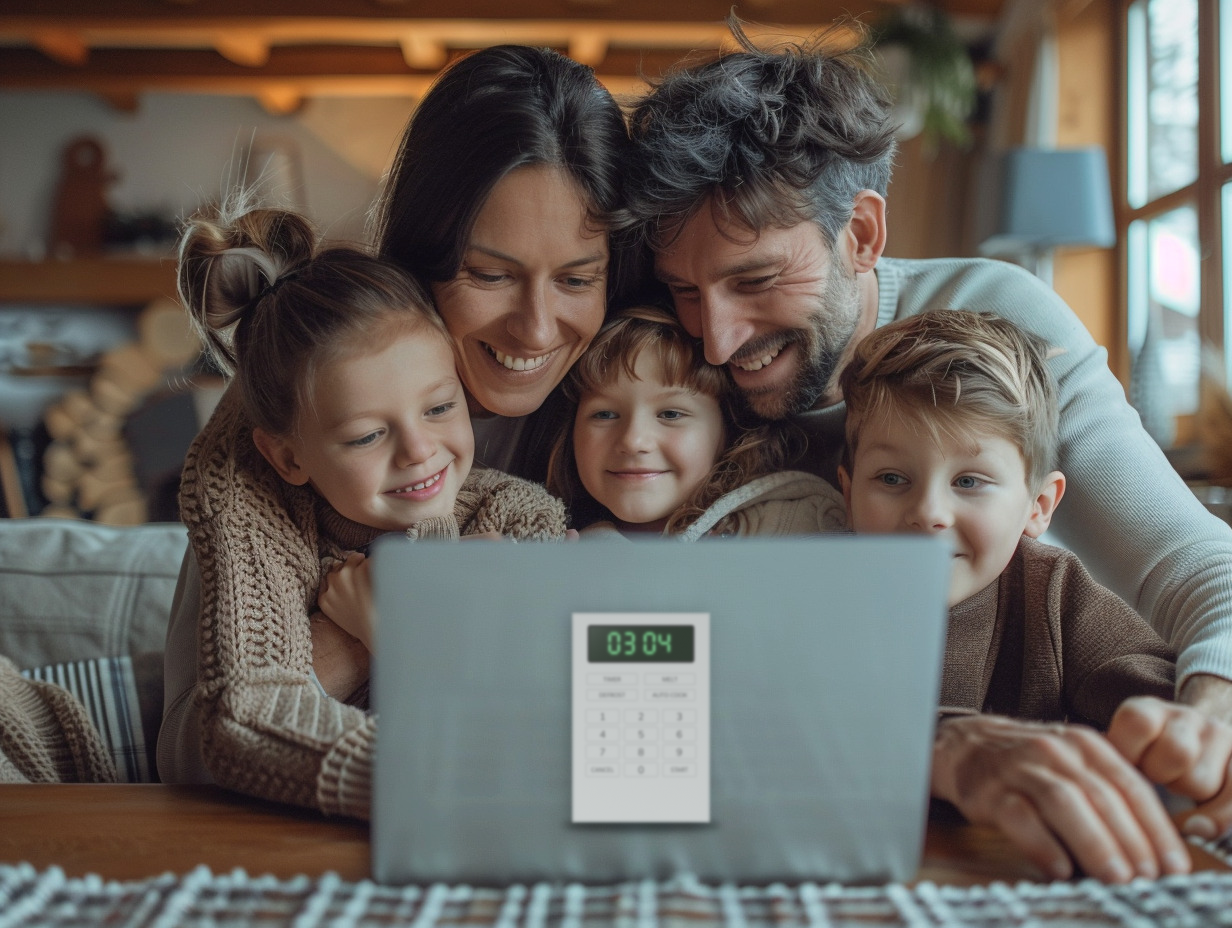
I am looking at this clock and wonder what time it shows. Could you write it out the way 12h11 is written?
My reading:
3h04
